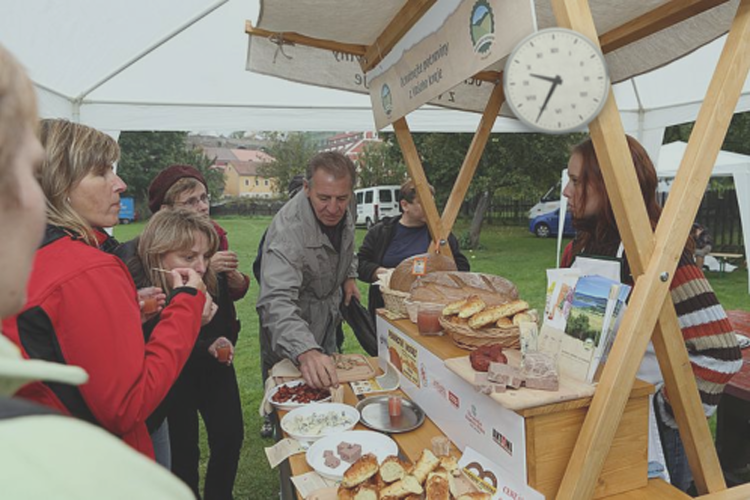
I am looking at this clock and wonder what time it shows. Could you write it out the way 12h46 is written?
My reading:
9h35
